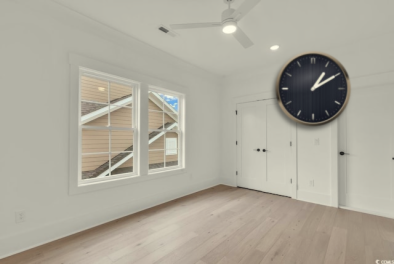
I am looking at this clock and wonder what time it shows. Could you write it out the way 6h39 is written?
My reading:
1h10
